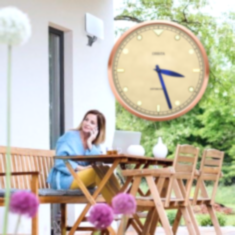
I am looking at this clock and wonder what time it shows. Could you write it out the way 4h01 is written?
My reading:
3h27
